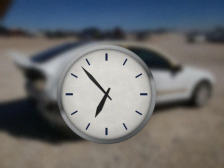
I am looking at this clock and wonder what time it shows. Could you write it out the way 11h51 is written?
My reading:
6h53
